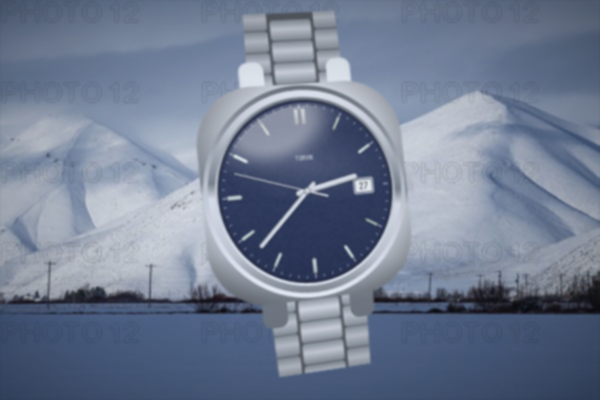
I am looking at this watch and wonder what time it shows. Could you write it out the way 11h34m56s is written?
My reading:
2h37m48s
